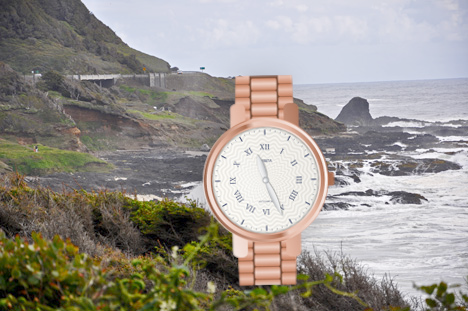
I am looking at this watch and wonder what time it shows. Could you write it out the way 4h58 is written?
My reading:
11h26
